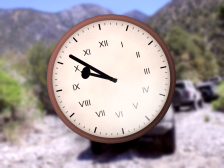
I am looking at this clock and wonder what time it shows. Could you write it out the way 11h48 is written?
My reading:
9h52
